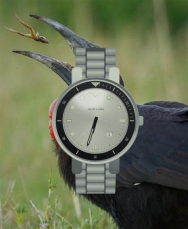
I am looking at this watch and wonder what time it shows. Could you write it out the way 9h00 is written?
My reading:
6h33
